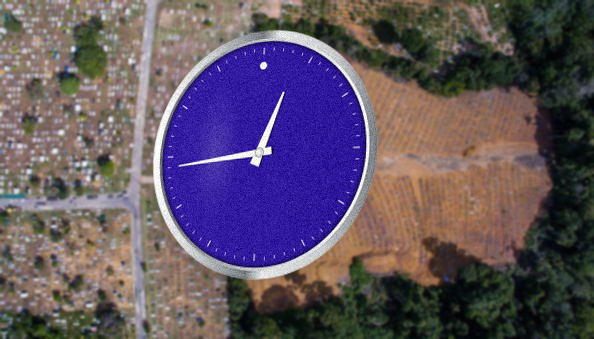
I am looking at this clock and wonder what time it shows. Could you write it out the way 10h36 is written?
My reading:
12h44
